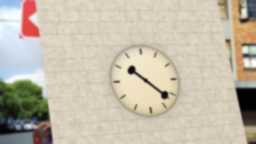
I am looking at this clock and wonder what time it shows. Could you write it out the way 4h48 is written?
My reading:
10h22
